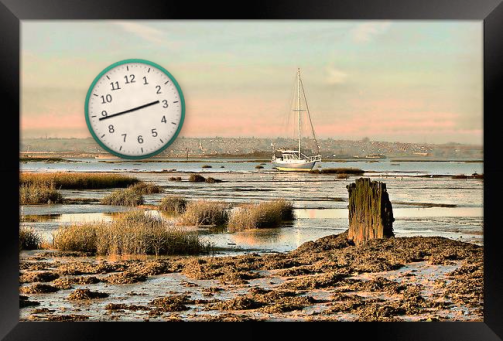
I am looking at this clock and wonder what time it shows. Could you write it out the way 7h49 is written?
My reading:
2h44
